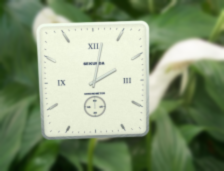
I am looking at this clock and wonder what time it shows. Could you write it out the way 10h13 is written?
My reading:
2h02
